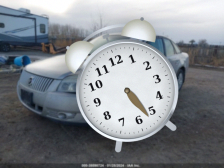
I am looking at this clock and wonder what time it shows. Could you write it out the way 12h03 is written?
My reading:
5h27
